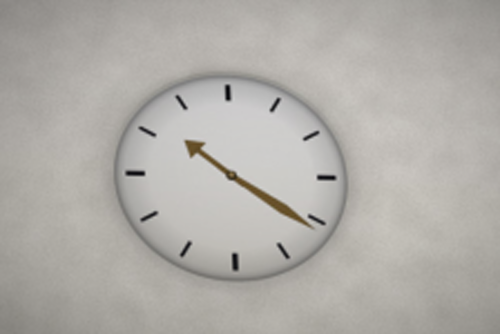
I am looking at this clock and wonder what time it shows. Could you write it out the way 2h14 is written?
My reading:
10h21
